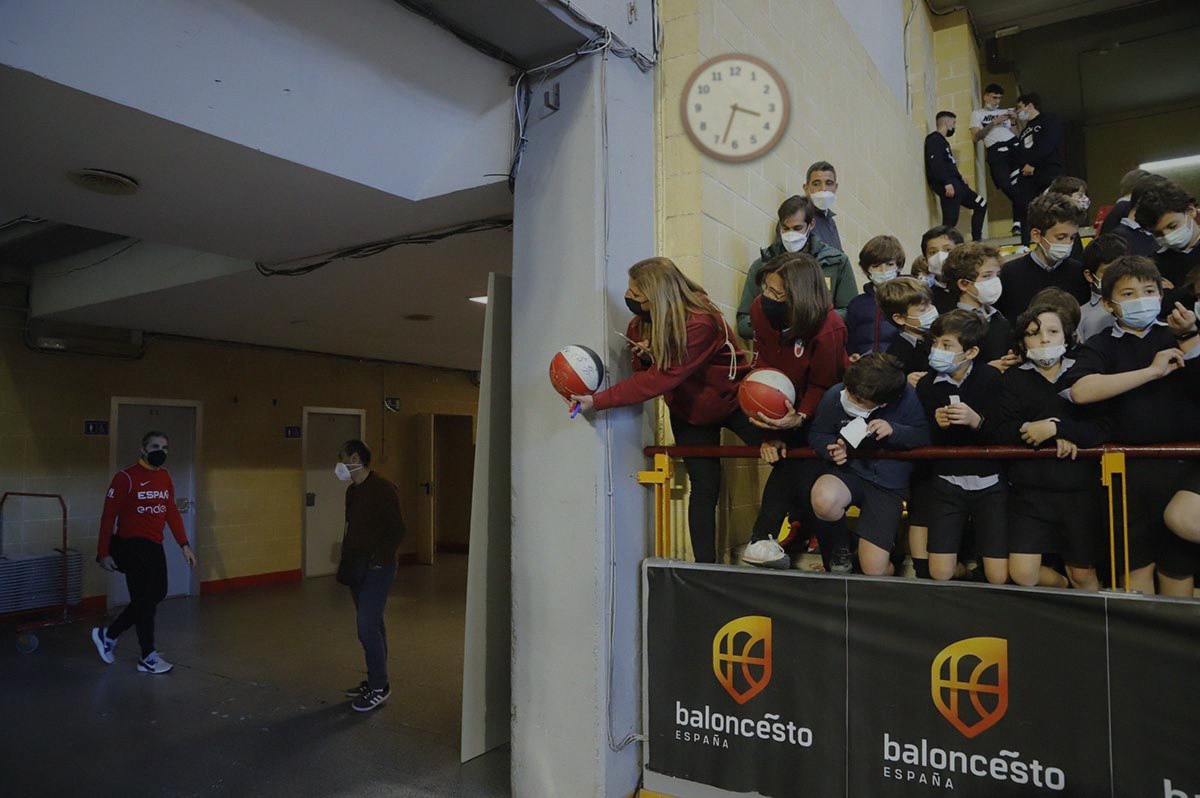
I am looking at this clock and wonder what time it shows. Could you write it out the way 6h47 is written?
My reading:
3h33
